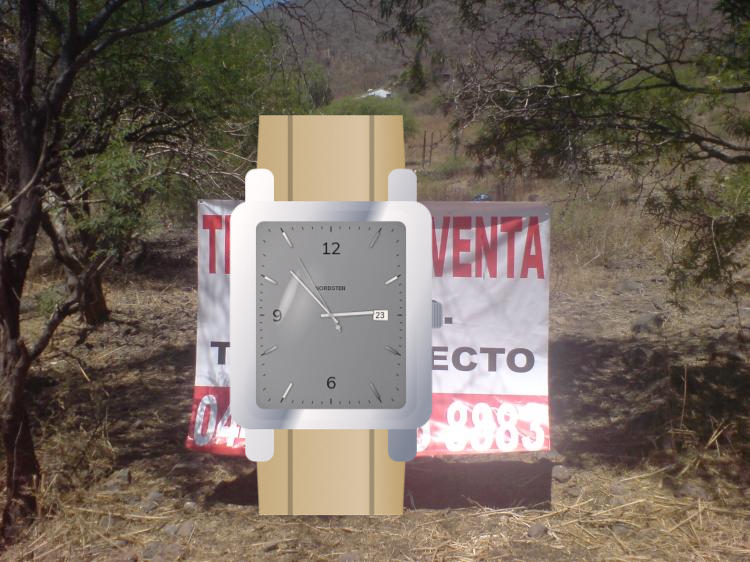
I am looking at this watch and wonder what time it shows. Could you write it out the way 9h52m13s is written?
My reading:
2h52m55s
